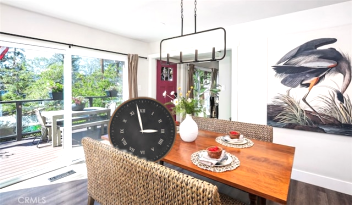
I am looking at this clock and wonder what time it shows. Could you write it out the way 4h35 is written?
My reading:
2h58
